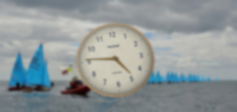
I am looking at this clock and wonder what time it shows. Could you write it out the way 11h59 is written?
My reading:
4h46
